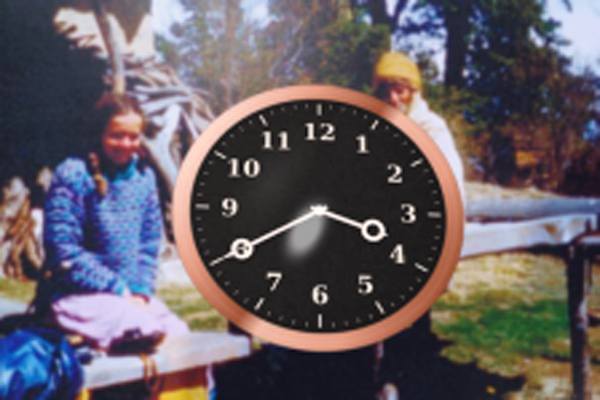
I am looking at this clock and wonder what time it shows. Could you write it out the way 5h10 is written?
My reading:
3h40
